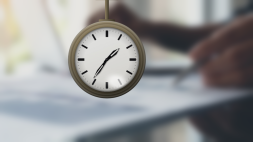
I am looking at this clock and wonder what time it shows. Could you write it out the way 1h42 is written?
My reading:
1h36
